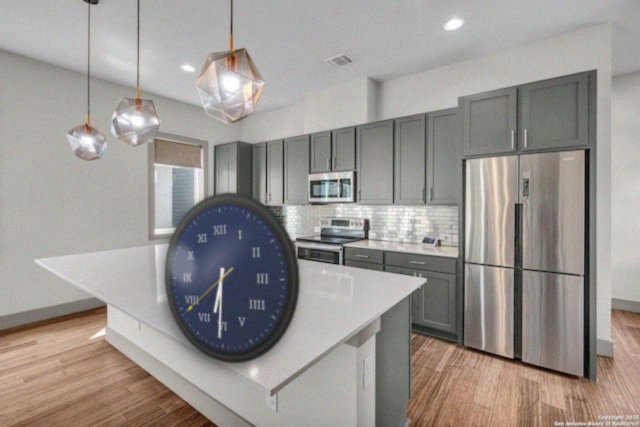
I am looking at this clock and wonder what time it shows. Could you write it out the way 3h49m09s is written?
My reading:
6h30m39s
